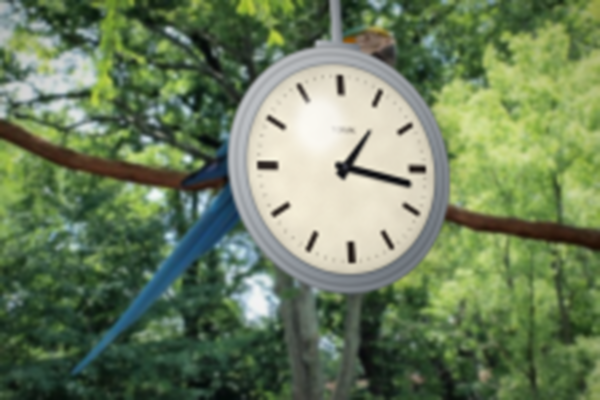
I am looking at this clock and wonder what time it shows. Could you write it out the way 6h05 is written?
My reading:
1h17
